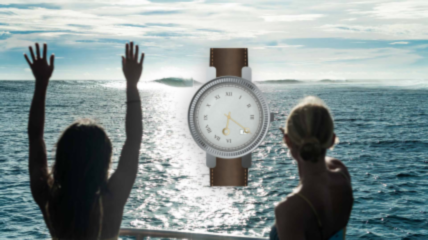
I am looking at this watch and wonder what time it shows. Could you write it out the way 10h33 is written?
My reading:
6h21
